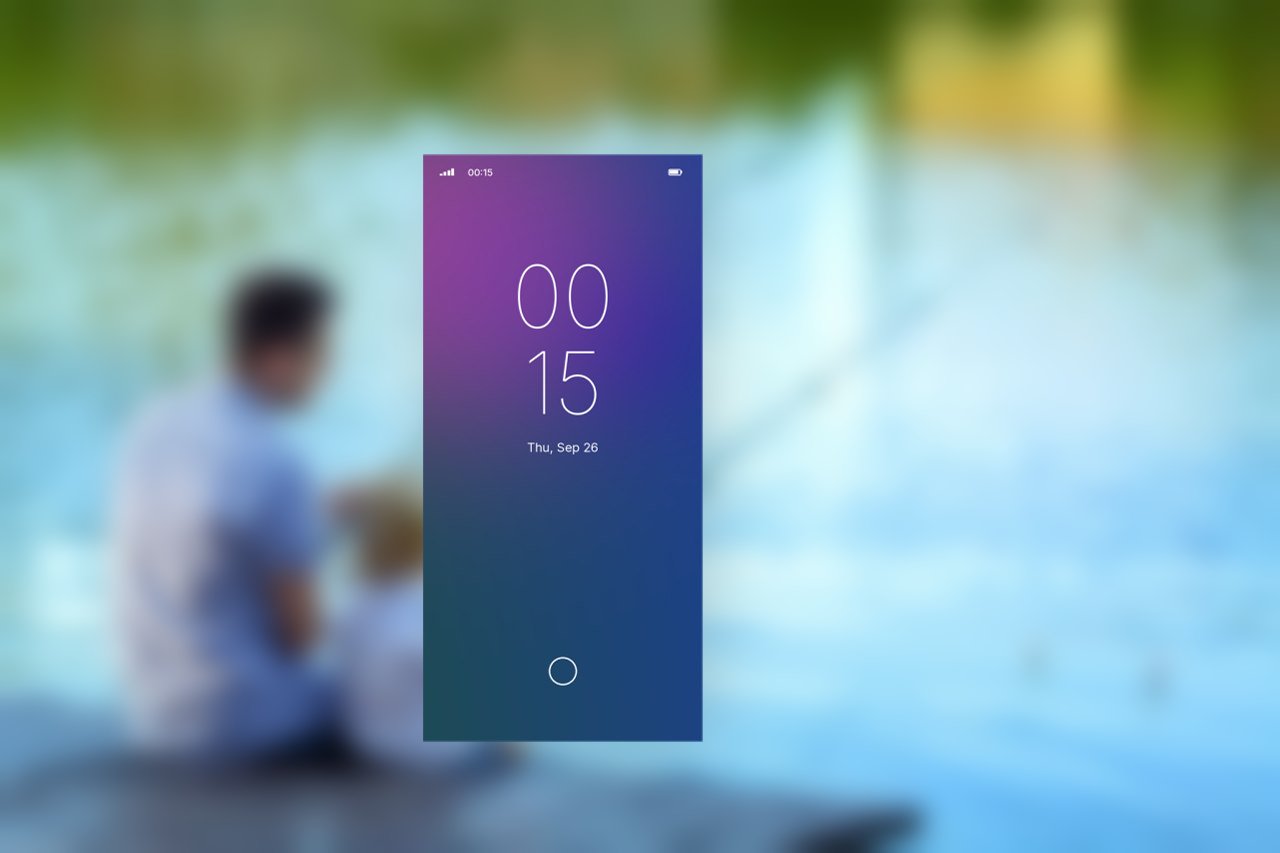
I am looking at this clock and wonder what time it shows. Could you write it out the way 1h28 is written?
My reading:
0h15
